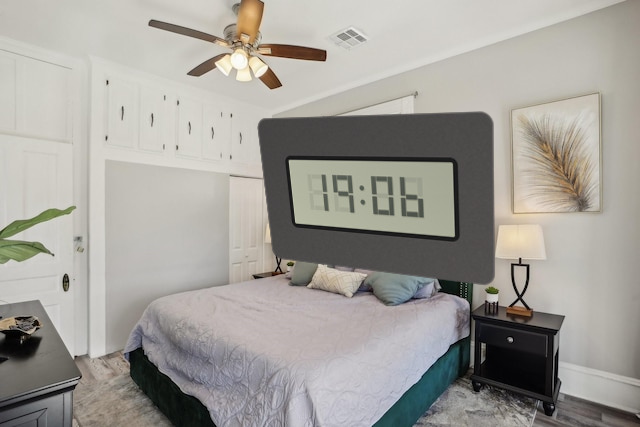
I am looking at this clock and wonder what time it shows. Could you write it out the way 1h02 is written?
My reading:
19h06
